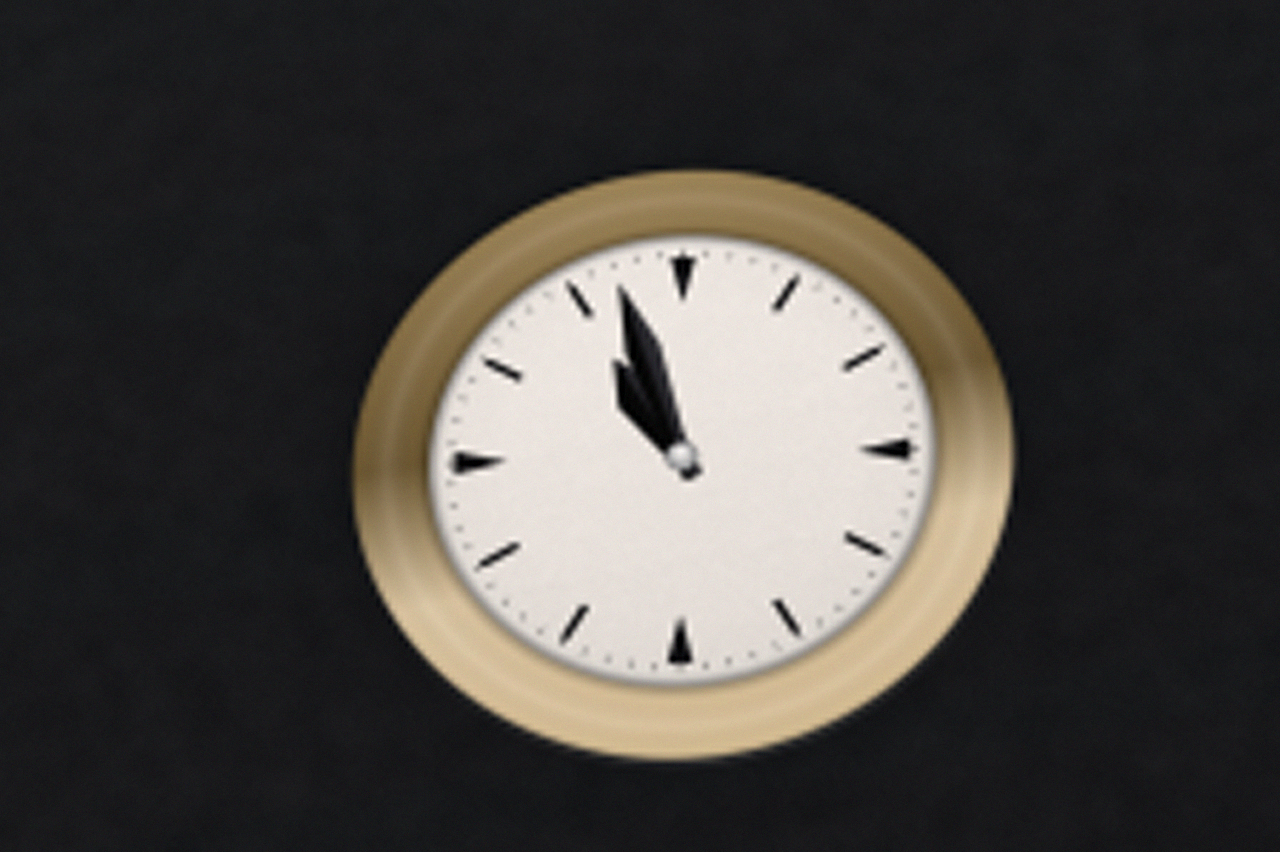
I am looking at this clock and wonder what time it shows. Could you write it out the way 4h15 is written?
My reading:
10h57
